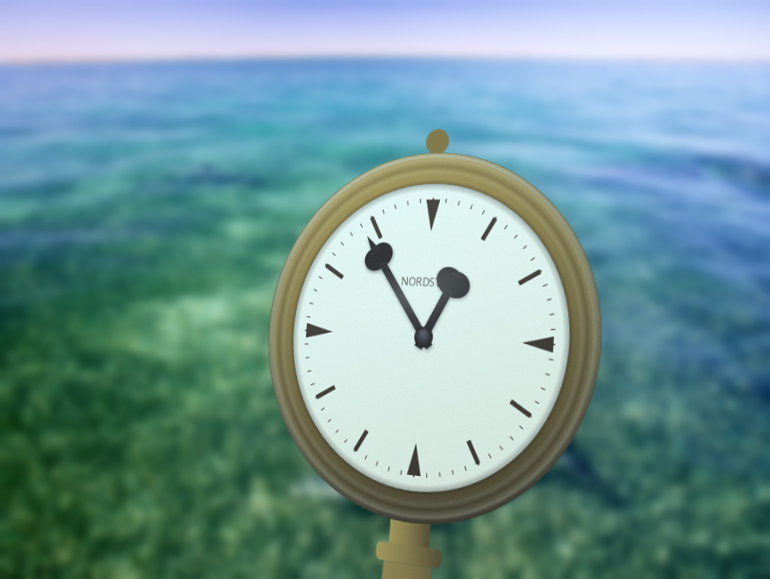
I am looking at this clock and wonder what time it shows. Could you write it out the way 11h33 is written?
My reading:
12h54
